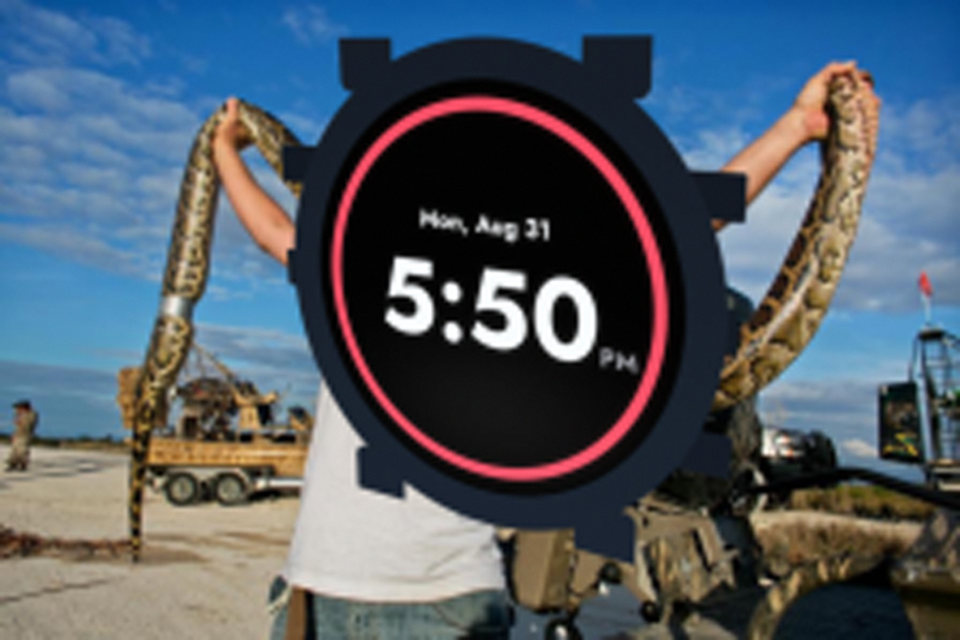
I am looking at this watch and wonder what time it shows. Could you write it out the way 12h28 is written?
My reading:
5h50
